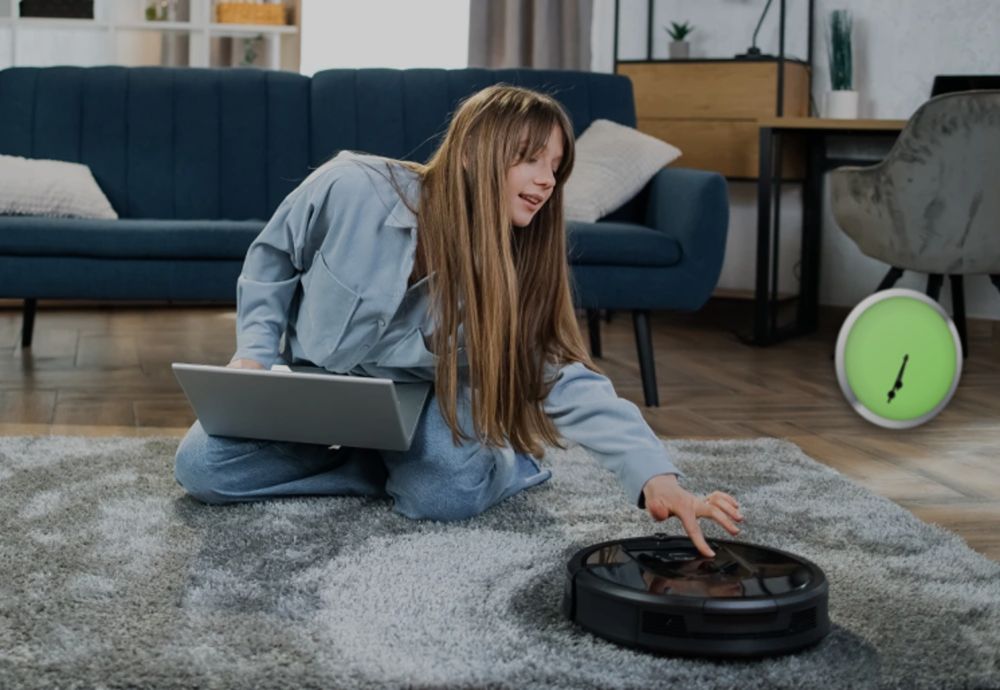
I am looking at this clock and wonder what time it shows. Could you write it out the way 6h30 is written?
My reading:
6h34
